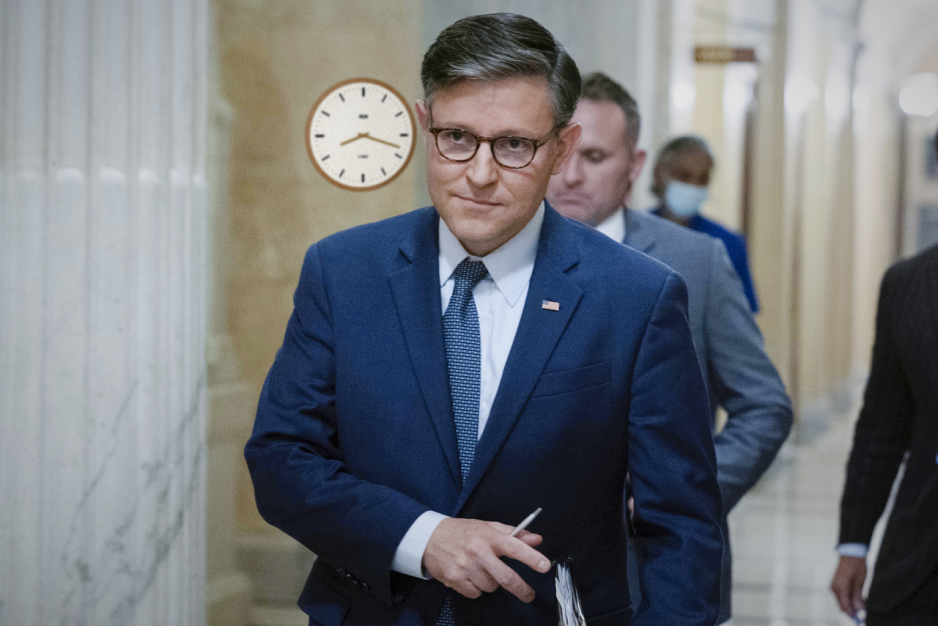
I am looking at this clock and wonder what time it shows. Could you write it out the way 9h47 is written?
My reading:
8h18
